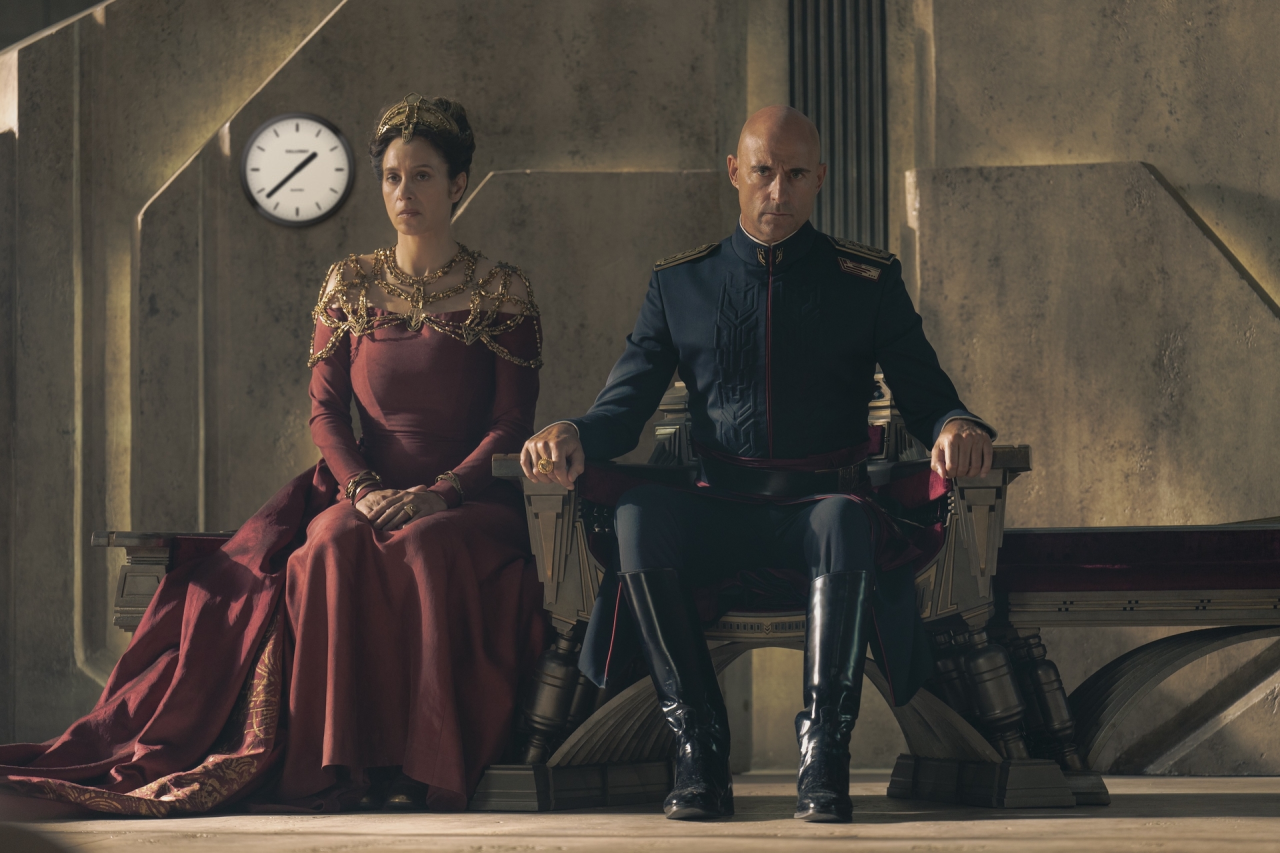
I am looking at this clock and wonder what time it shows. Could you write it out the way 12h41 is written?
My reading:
1h38
